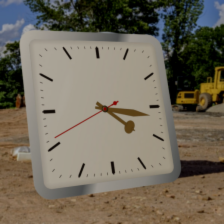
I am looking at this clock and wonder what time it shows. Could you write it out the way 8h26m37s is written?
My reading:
4h16m41s
